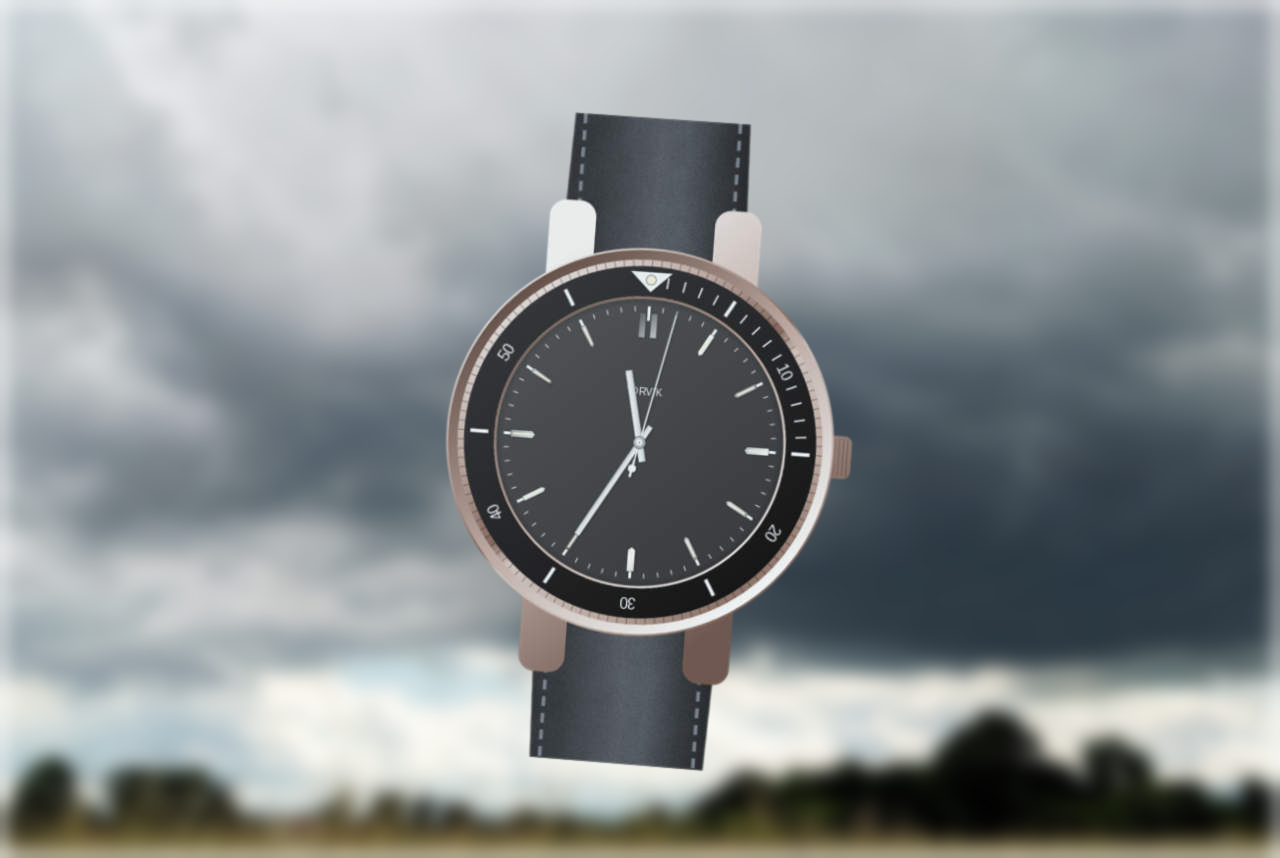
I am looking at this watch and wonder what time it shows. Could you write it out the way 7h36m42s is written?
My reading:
11h35m02s
